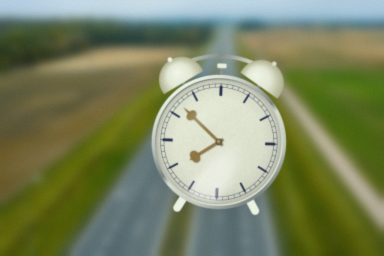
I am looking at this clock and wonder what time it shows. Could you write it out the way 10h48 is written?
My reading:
7h52
